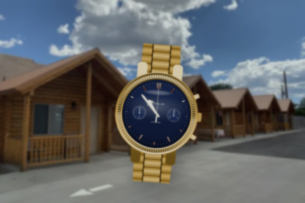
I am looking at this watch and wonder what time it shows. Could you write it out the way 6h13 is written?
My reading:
10h53
